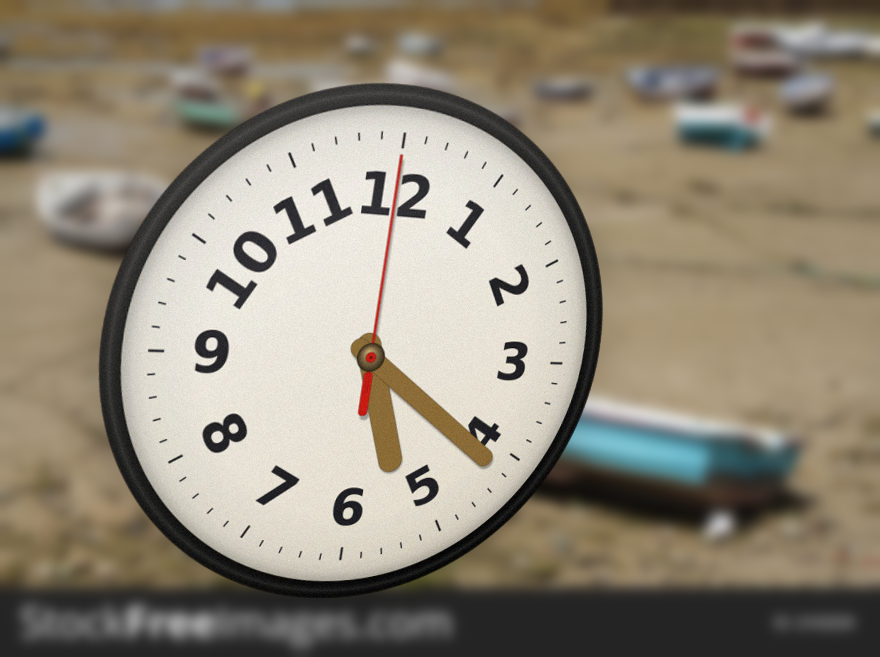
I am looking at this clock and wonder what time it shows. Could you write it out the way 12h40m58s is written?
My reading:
5h21m00s
